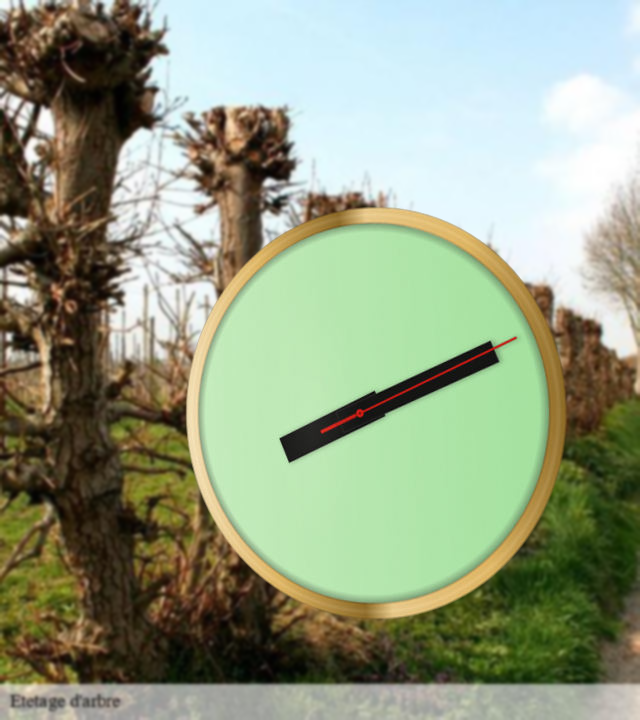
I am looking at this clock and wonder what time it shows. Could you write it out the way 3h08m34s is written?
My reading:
8h11m11s
